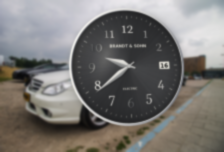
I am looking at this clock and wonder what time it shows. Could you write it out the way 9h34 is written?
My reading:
9h39
